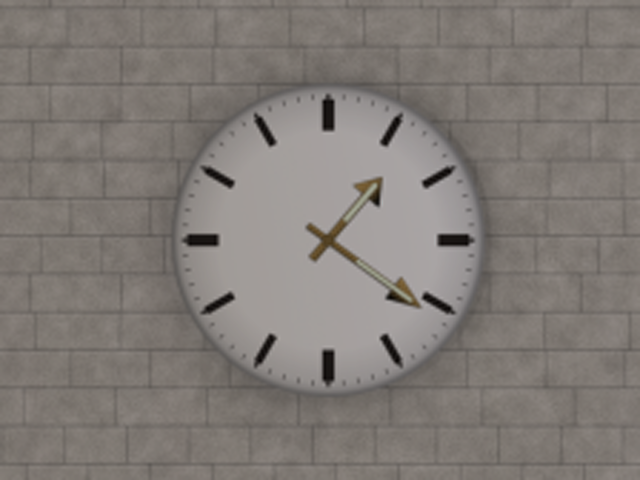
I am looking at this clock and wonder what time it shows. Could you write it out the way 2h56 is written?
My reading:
1h21
